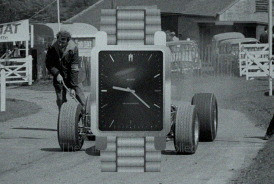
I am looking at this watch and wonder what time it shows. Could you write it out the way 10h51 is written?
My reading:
9h22
